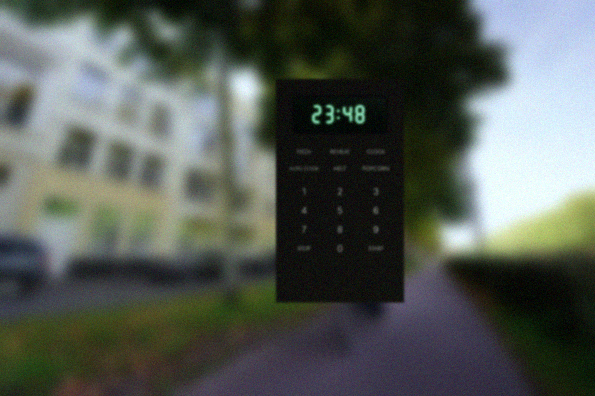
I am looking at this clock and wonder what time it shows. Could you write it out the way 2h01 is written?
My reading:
23h48
